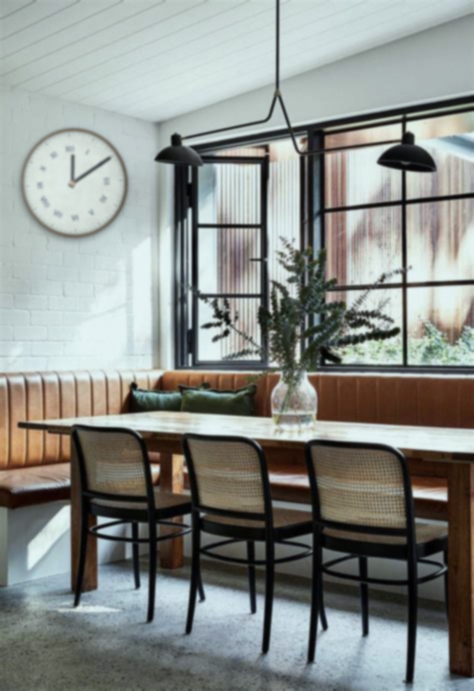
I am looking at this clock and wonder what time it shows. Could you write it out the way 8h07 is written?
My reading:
12h10
